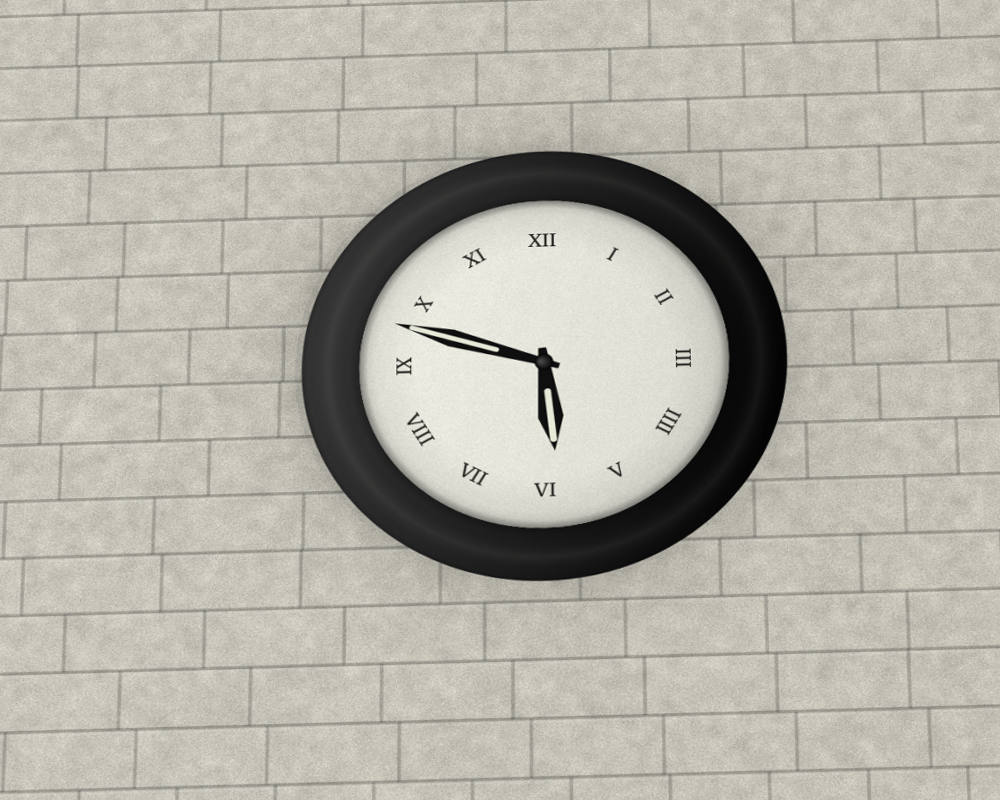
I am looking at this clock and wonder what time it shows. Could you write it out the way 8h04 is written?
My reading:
5h48
